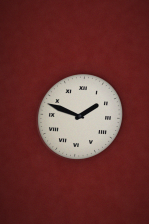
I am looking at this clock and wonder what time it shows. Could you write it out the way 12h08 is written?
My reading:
1h48
